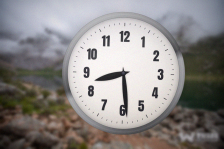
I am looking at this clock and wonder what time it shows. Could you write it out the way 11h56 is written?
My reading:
8h29
